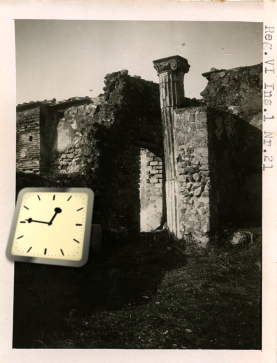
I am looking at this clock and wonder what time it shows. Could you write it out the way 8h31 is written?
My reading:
12h46
